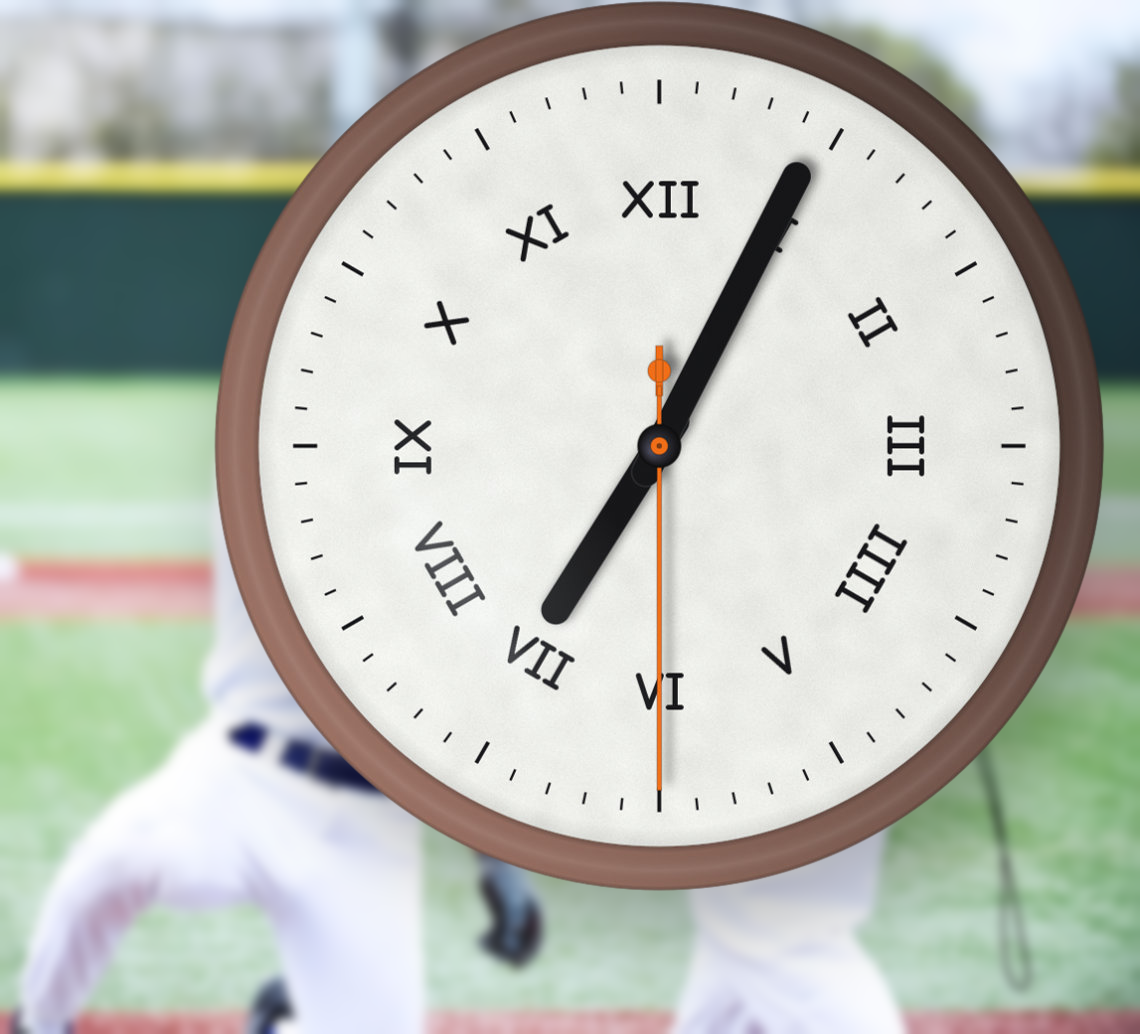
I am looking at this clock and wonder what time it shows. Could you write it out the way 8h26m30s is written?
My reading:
7h04m30s
